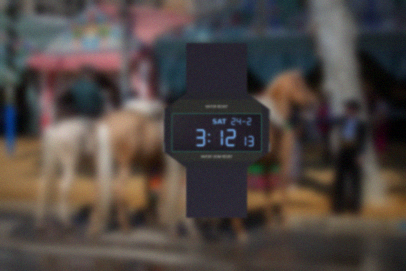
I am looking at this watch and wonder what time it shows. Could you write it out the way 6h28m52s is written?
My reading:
3h12m13s
